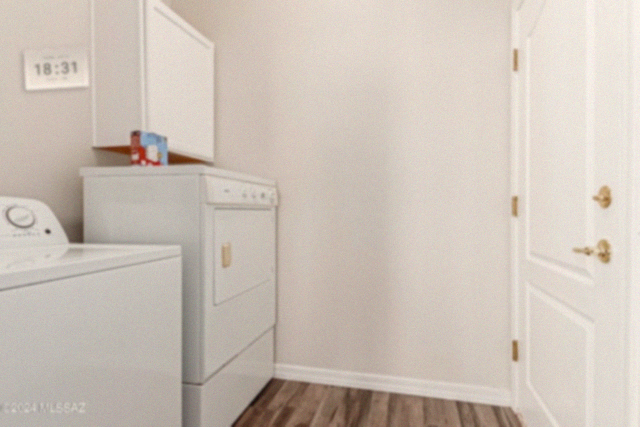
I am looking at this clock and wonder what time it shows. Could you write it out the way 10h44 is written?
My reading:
18h31
